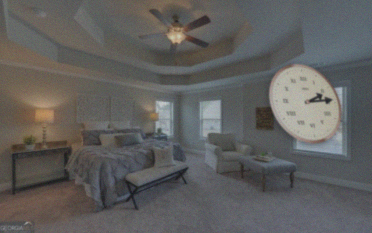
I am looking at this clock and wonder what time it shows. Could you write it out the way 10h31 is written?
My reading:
2h14
